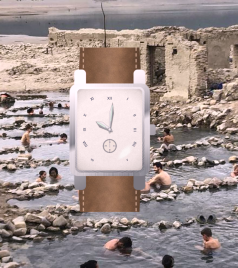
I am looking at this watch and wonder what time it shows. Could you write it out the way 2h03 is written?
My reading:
10h01
